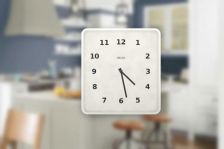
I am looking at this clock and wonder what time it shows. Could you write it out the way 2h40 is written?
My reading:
4h28
